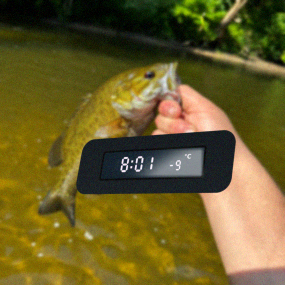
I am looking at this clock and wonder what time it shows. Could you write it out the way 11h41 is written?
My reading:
8h01
